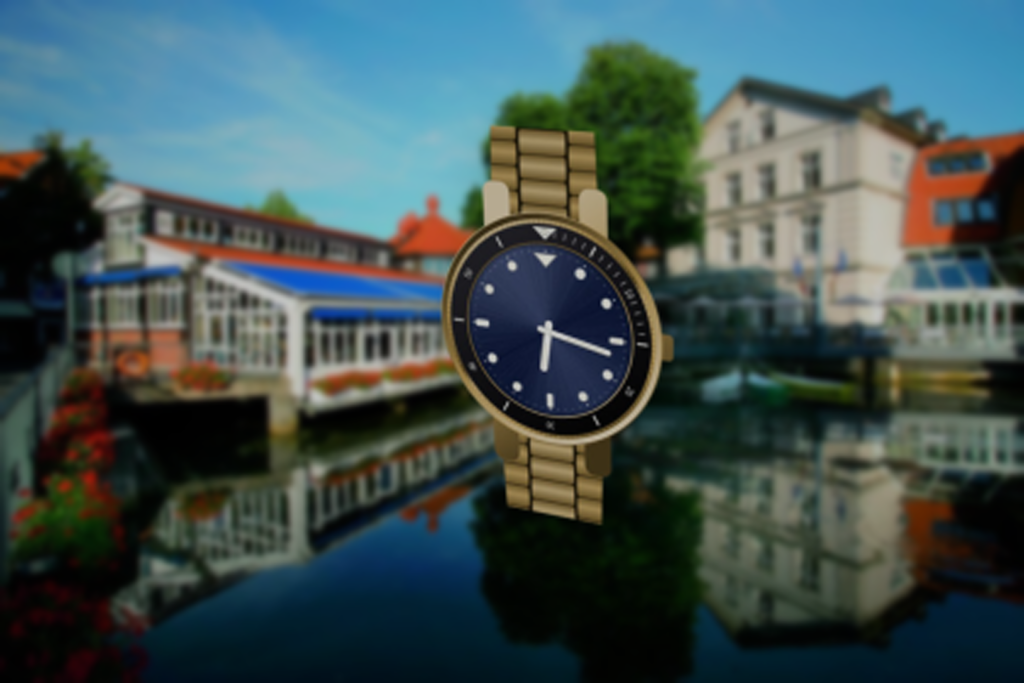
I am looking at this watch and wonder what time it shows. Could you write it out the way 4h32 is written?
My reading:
6h17
